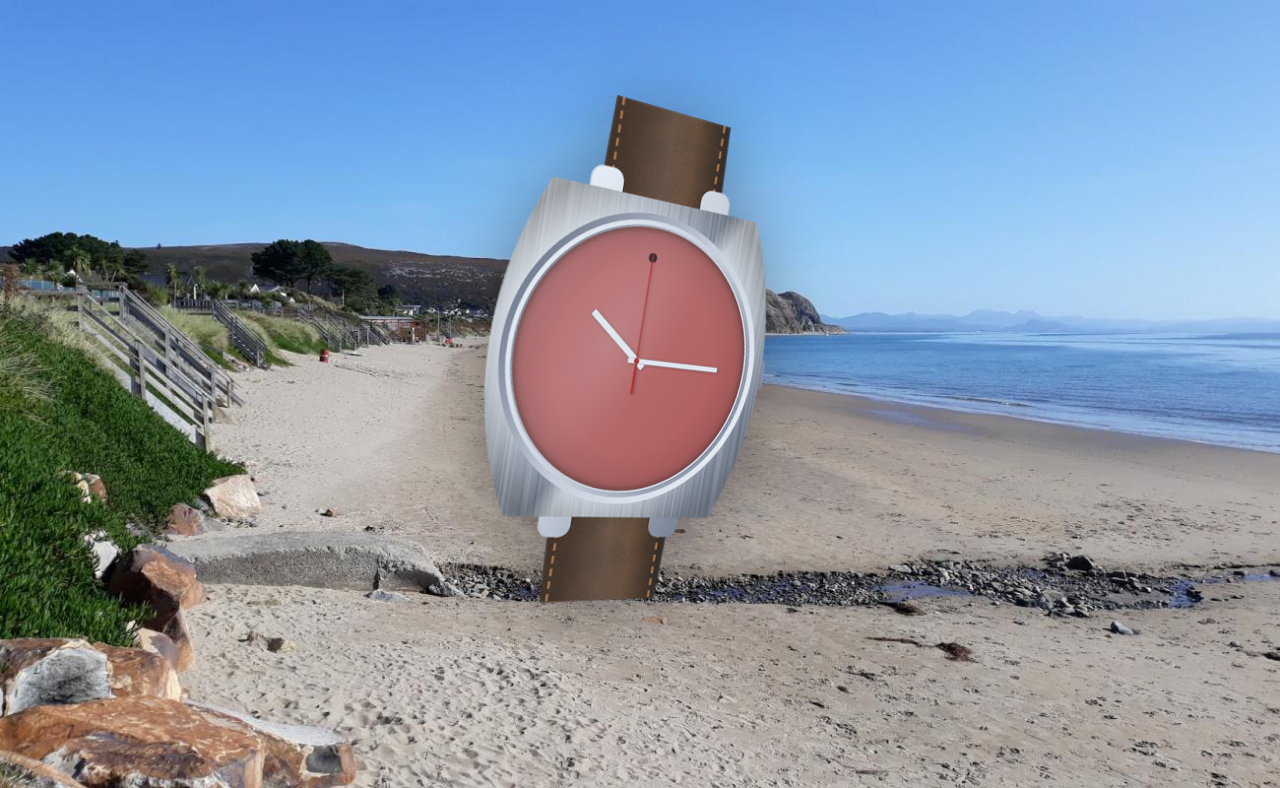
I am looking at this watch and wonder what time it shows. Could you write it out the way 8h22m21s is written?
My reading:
10h15m00s
